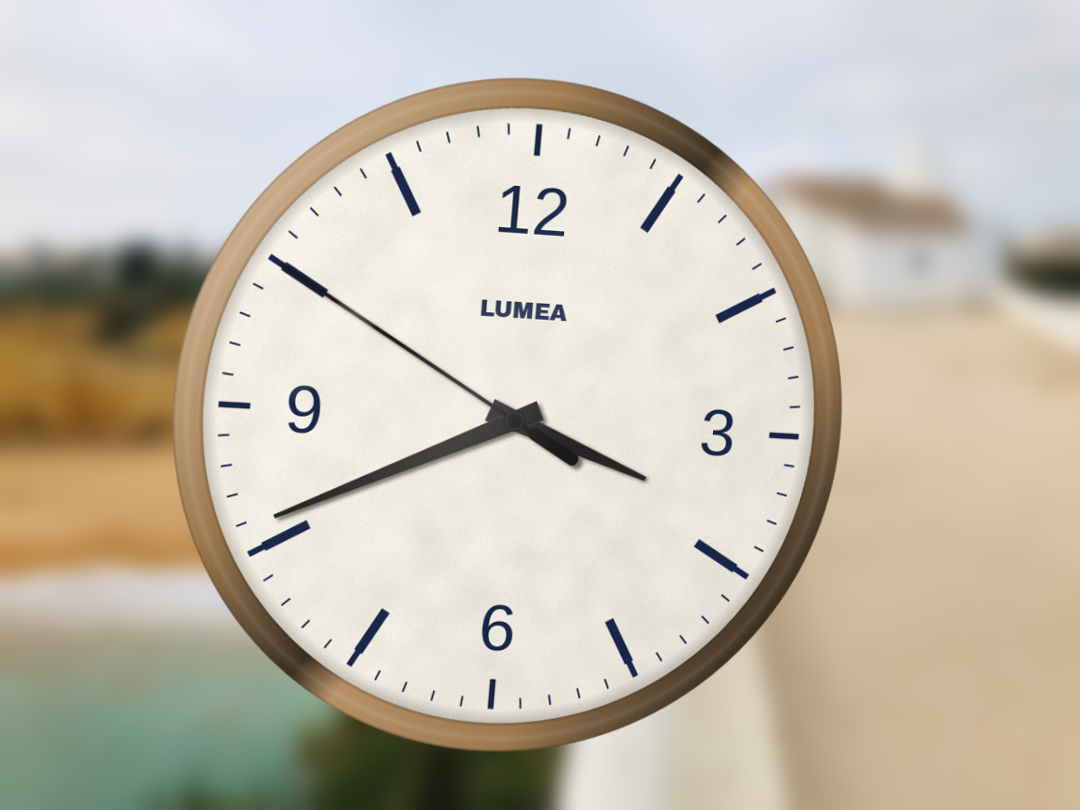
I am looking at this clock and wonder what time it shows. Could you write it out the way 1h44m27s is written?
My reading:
3h40m50s
